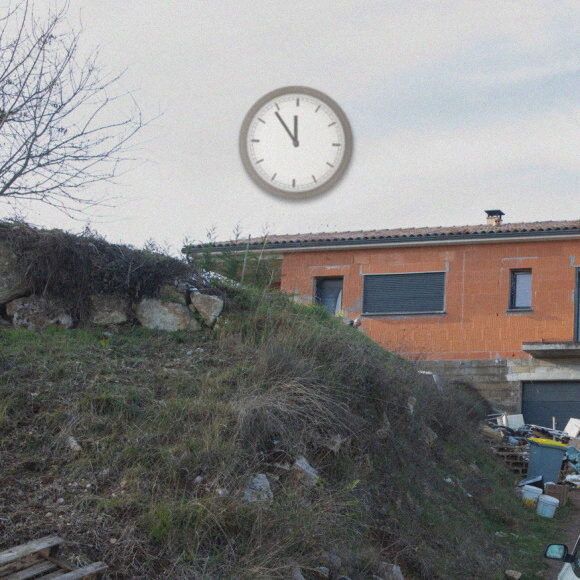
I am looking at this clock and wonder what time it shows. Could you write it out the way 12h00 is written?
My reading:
11h54
